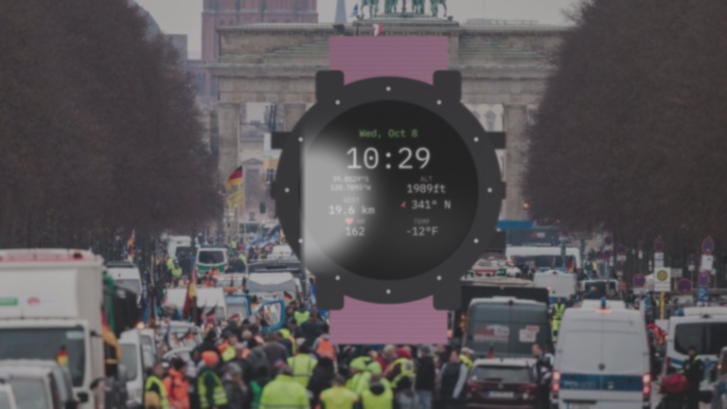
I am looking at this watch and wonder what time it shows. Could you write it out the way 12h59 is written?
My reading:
10h29
